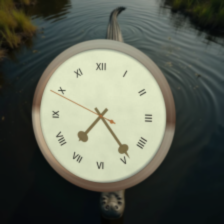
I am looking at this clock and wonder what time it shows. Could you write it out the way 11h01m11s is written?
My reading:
7h23m49s
